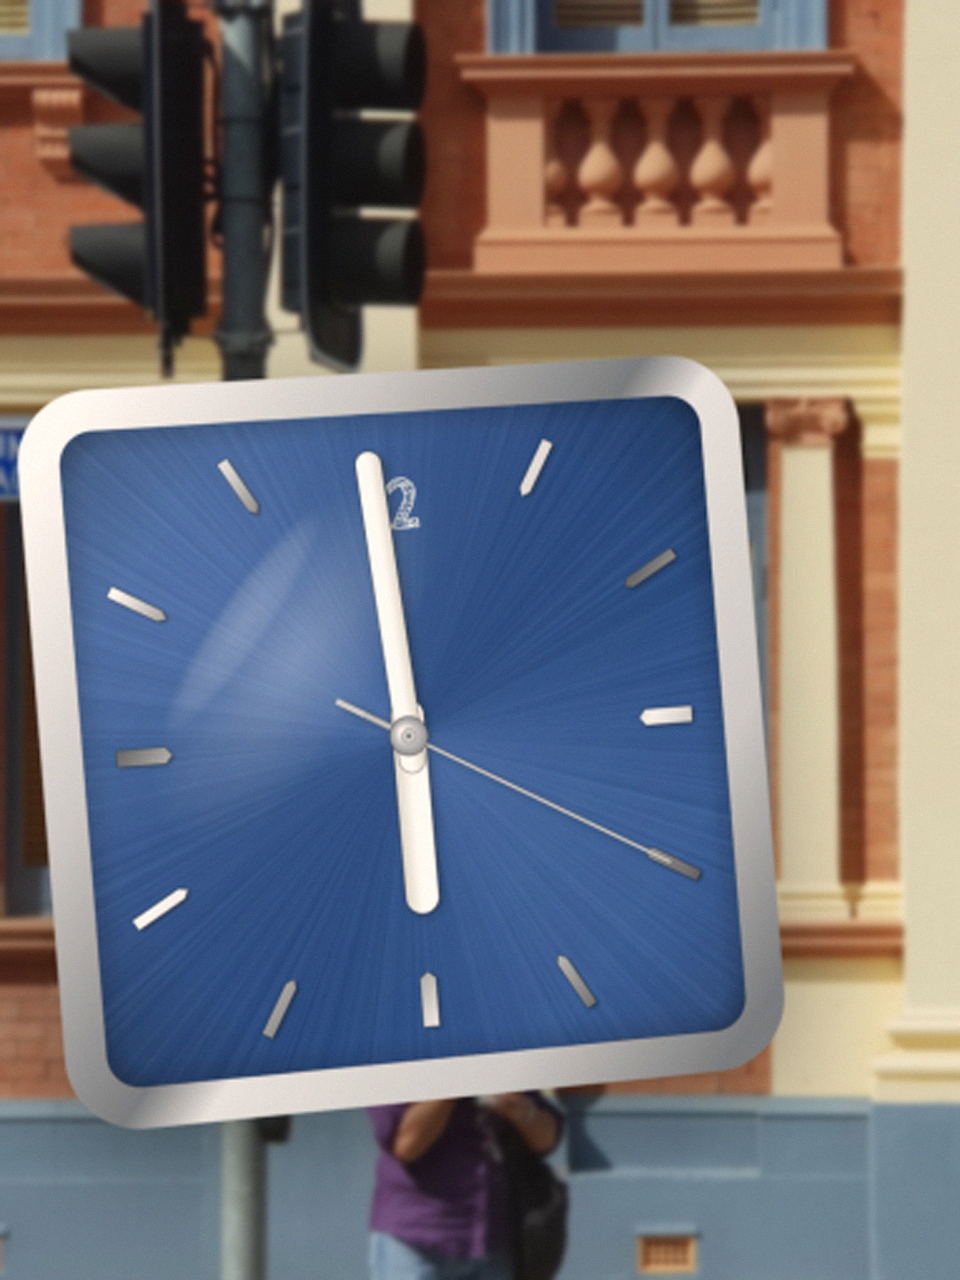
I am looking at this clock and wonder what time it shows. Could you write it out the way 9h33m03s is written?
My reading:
5h59m20s
